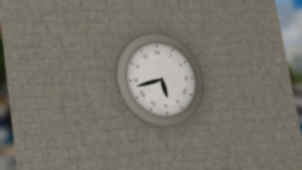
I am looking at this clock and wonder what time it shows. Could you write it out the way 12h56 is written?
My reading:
5h43
